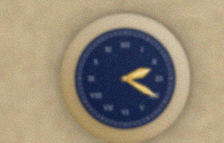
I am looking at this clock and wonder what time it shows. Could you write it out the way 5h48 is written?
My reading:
2h20
